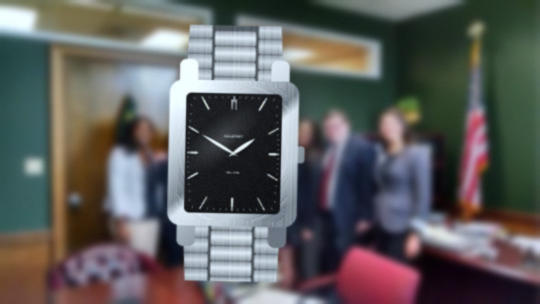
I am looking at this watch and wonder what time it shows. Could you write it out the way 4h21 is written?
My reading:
1h50
